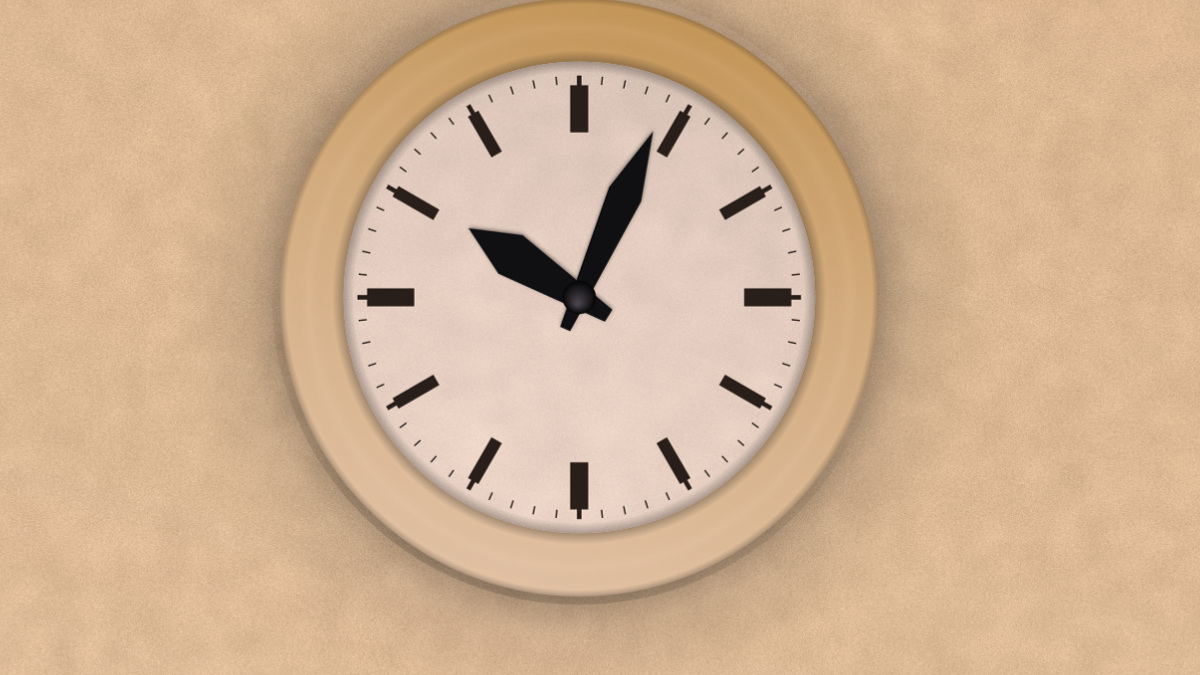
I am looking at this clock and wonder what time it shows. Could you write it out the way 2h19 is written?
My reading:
10h04
